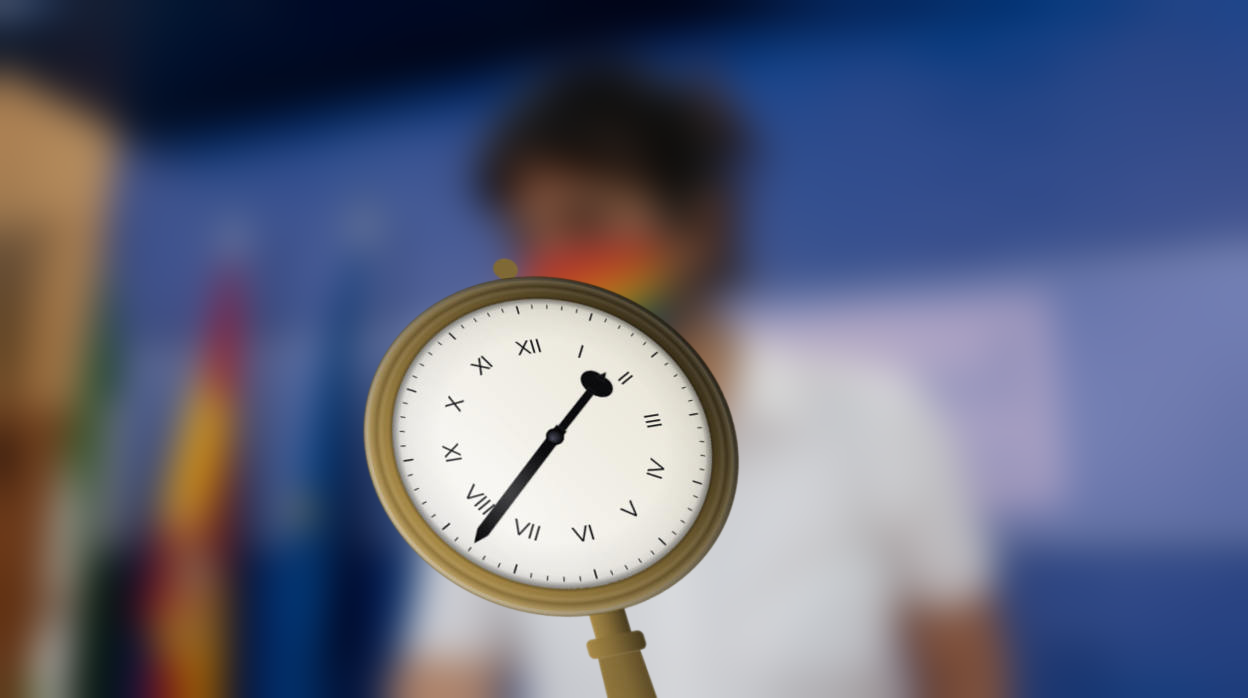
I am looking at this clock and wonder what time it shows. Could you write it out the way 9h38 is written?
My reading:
1h38
